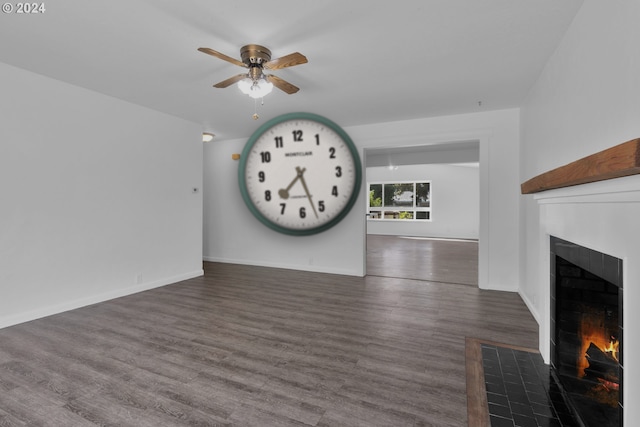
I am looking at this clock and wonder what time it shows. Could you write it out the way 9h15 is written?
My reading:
7h27
